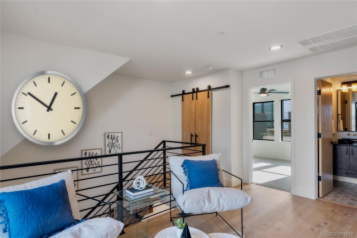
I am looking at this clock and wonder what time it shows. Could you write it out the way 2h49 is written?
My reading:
12h51
